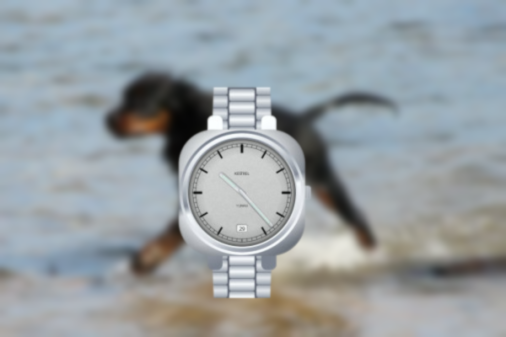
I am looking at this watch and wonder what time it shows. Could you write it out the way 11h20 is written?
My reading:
10h23
